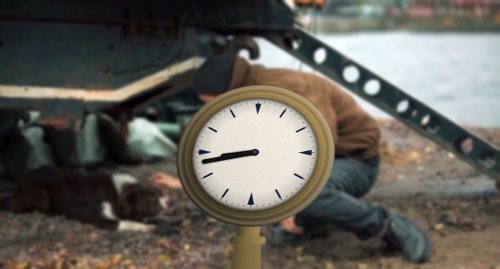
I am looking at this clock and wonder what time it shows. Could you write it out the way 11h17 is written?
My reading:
8h43
